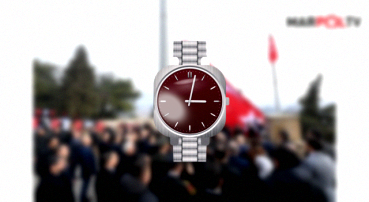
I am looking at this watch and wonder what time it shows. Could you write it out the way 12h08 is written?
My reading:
3h02
